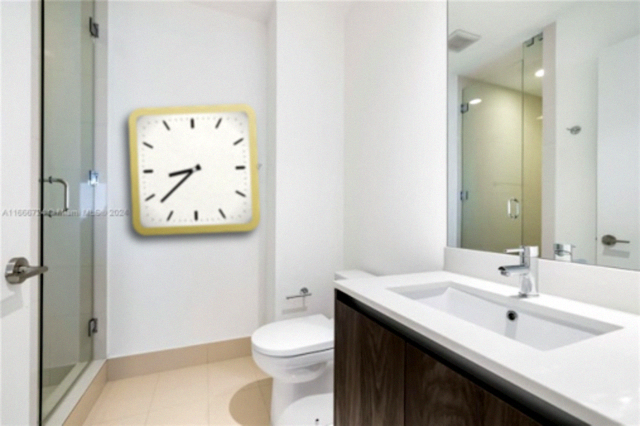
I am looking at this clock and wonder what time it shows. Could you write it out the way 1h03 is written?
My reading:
8h38
